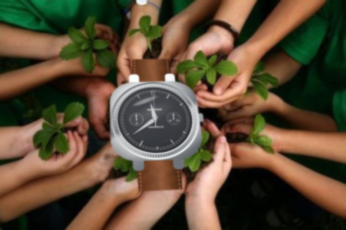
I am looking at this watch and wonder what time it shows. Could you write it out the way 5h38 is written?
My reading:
11h39
